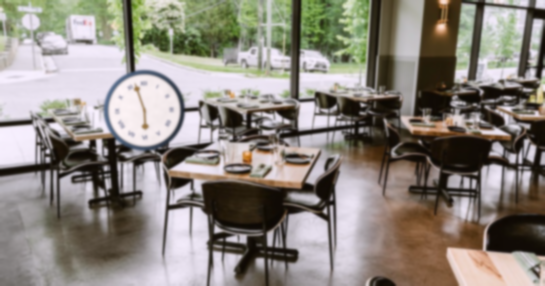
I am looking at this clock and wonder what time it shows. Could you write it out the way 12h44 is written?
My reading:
5h57
